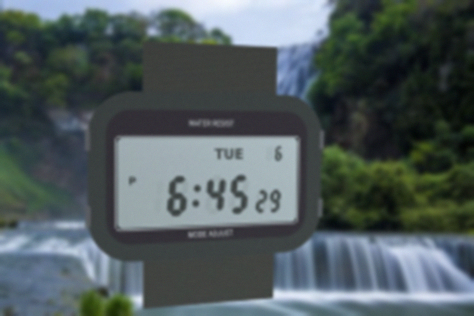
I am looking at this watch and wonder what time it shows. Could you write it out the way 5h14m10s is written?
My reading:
6h45m29s
